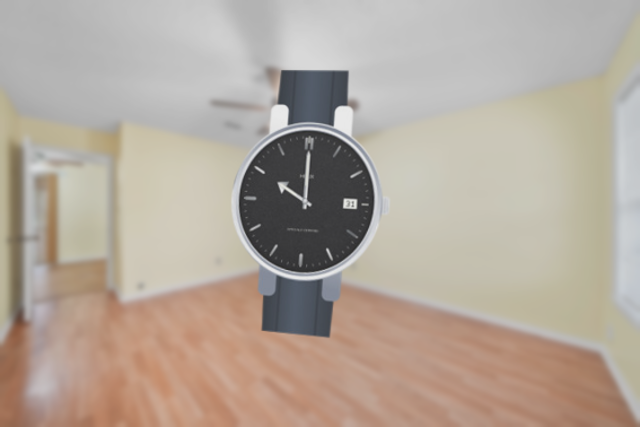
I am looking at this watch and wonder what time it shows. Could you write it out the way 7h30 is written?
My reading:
10h00
